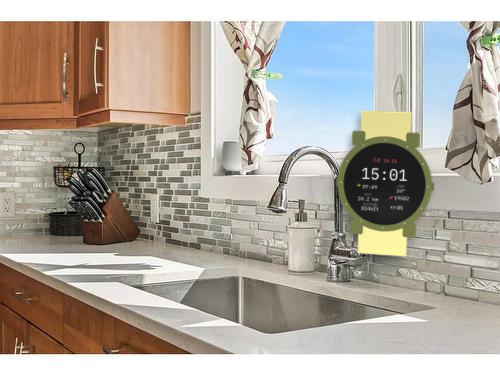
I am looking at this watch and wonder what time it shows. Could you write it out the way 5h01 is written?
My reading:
15h01
